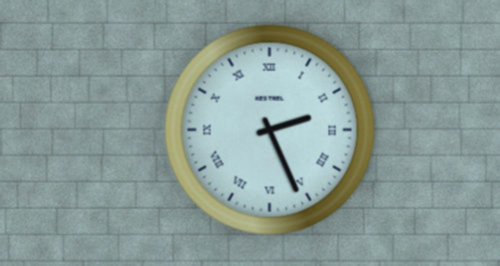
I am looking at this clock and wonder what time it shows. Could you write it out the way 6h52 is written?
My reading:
2h26
